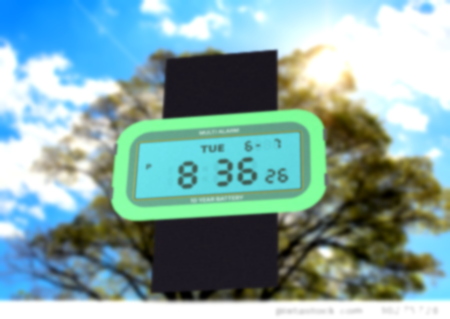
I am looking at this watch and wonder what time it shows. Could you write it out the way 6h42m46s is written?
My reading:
8h36m26s
